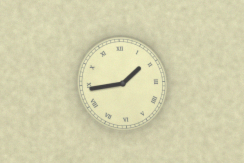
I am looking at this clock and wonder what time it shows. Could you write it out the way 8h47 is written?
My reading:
1h44
